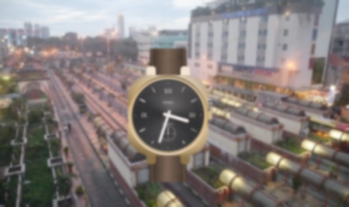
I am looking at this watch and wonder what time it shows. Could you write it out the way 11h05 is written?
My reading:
3h33
